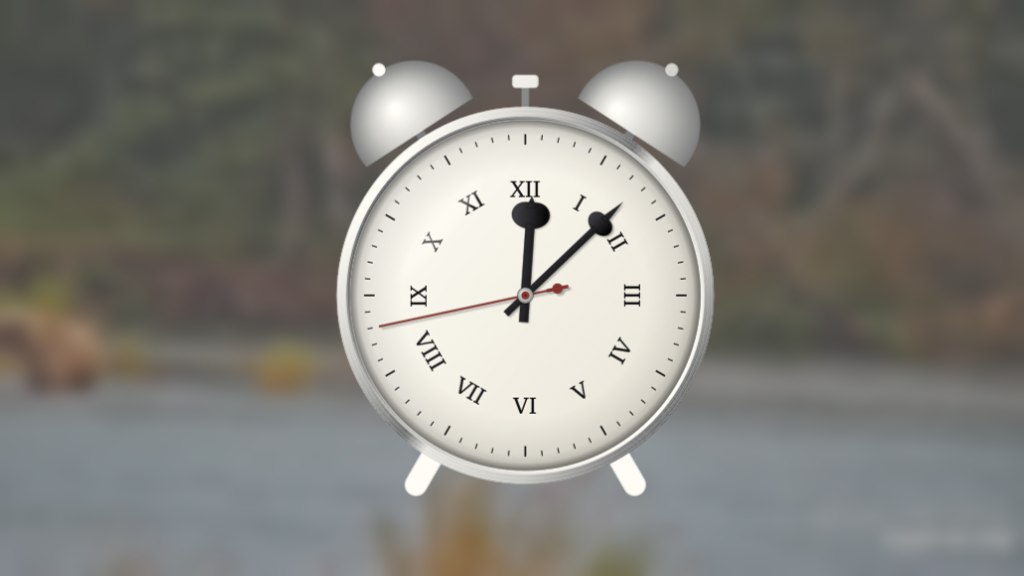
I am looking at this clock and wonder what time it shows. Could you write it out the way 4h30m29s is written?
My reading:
12h07m43s
